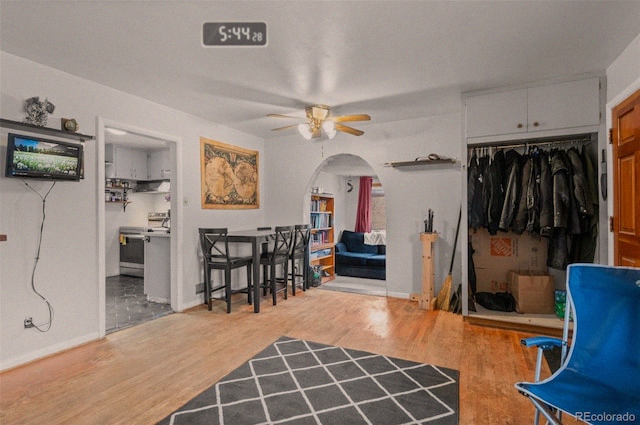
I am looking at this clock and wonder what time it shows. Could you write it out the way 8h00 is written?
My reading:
5h44
